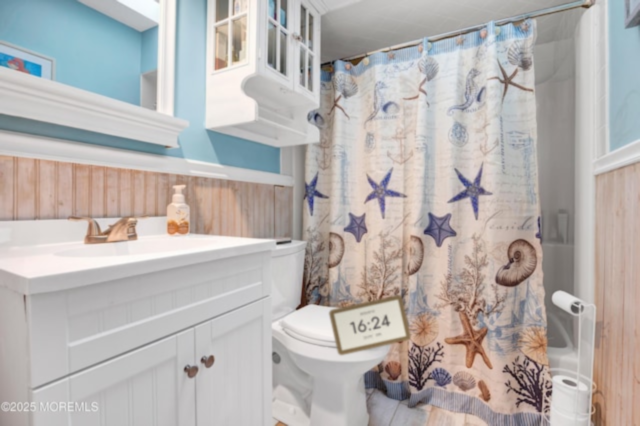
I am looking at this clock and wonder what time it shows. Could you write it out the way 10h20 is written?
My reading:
16h24
